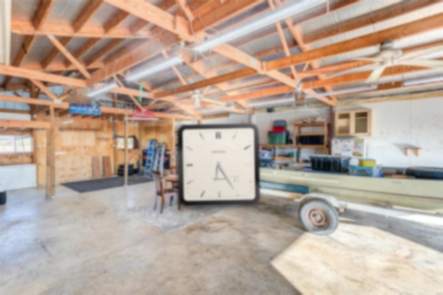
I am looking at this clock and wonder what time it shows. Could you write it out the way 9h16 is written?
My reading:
6h25
